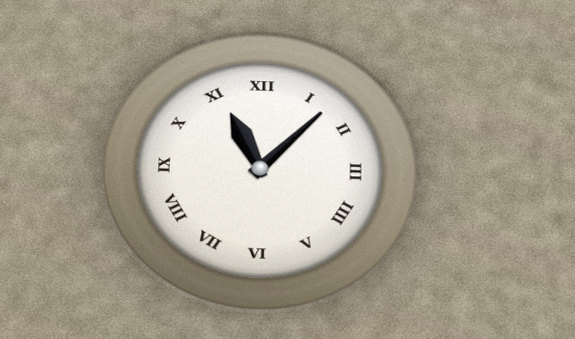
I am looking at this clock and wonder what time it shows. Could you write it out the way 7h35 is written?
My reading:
11h07
